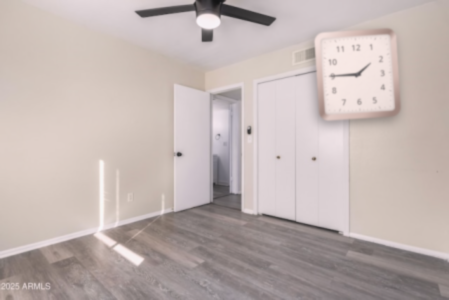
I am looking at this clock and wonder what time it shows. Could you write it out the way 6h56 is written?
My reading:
1h45
